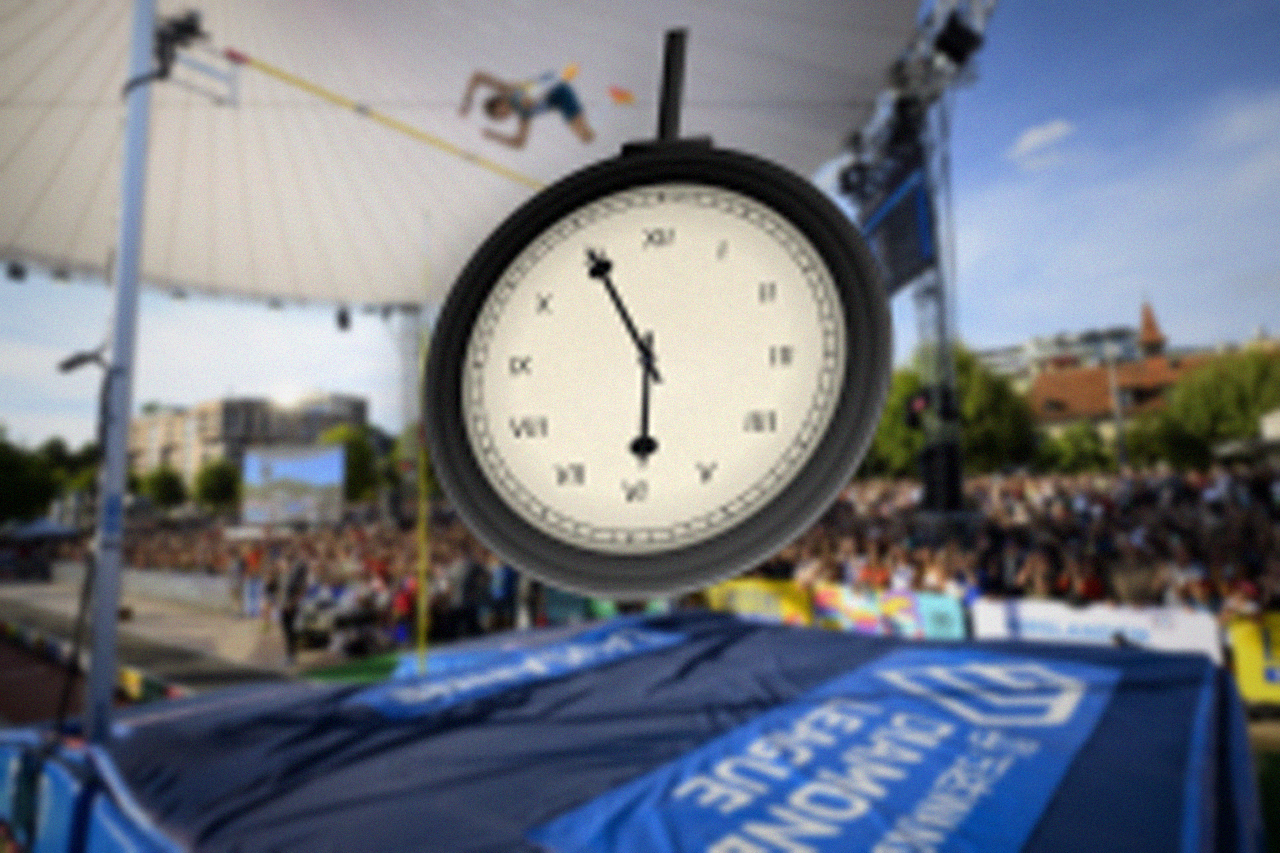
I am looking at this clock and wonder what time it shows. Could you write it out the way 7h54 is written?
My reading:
5h55
